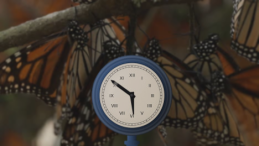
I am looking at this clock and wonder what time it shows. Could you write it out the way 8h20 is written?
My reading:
5h51
